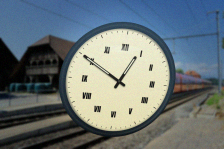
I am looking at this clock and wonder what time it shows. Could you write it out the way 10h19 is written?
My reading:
12h50
